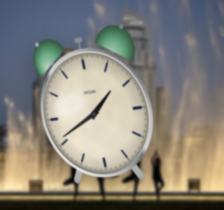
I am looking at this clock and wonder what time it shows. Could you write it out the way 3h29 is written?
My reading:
1h41
